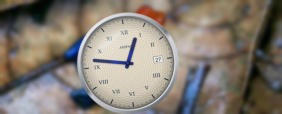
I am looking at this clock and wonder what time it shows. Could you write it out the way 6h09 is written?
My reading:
12h47
